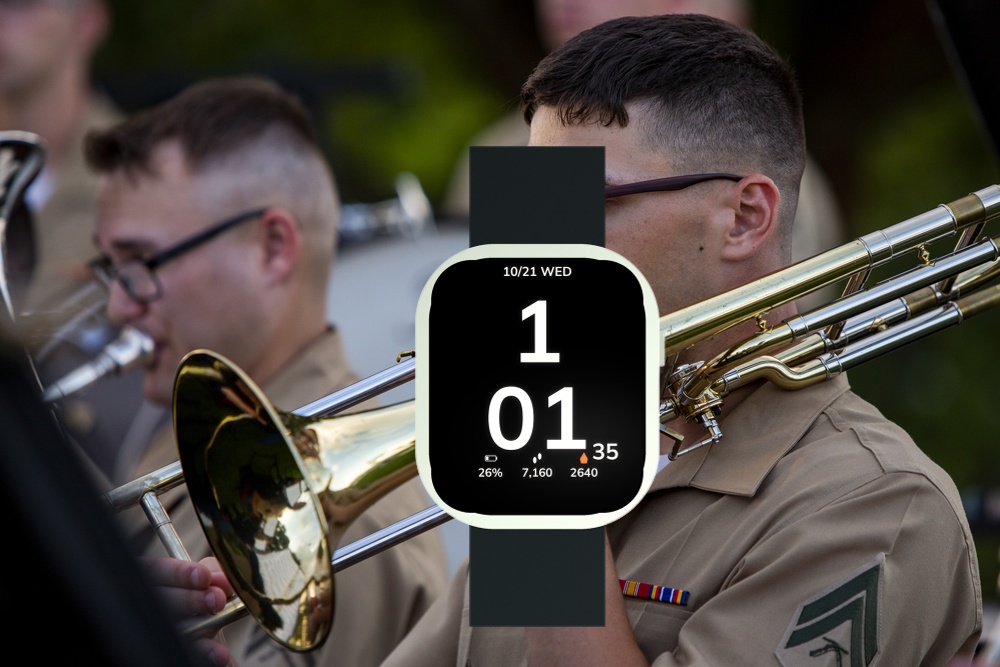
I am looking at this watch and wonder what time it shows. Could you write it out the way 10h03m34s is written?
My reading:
1h01m35s
